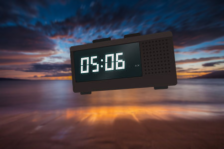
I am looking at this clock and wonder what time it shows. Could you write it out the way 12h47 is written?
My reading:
5h06
